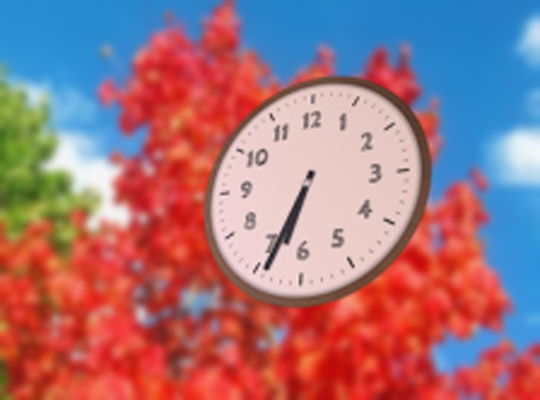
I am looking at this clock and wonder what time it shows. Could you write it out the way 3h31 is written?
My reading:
6h34
